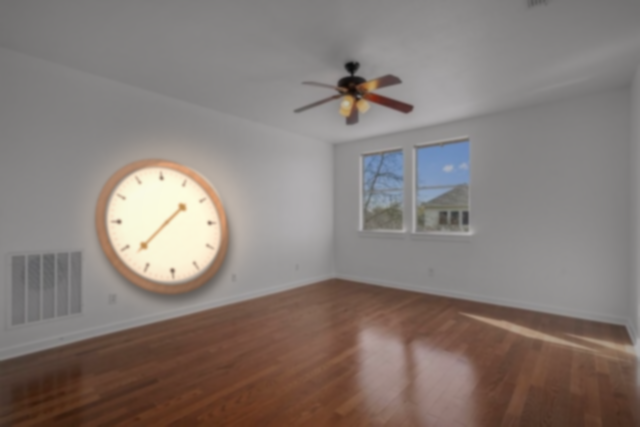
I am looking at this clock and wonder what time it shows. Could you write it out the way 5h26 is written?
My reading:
1h38
